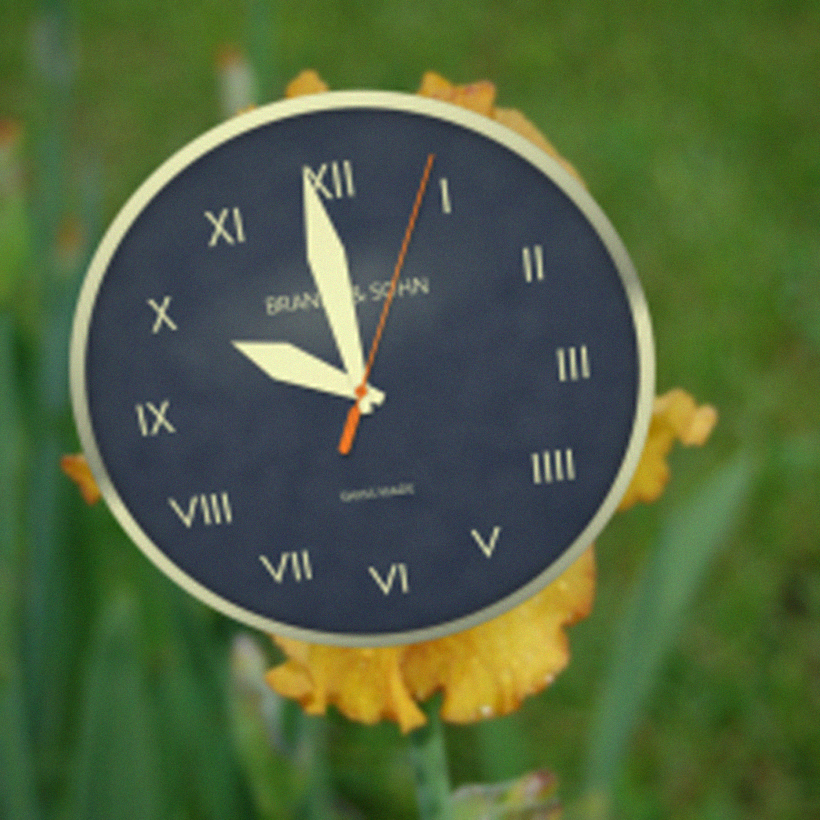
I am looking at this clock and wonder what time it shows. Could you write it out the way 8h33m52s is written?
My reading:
9h59m04s
